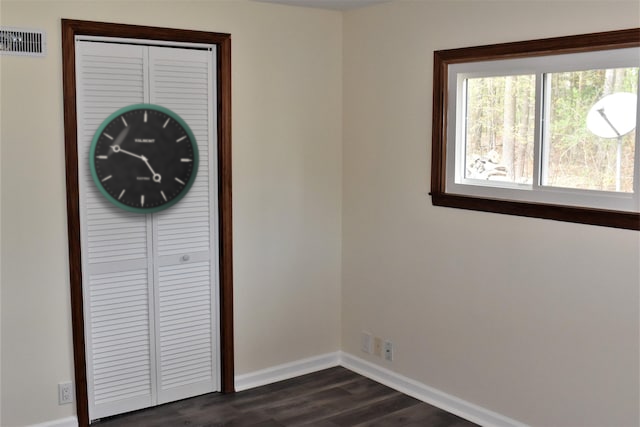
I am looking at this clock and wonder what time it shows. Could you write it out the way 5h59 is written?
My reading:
4h48
